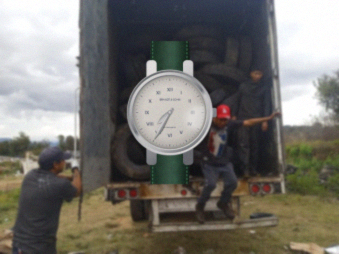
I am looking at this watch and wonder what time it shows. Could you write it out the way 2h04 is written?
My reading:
7h35
